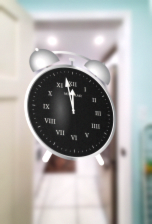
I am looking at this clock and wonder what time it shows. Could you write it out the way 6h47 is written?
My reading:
11h58
